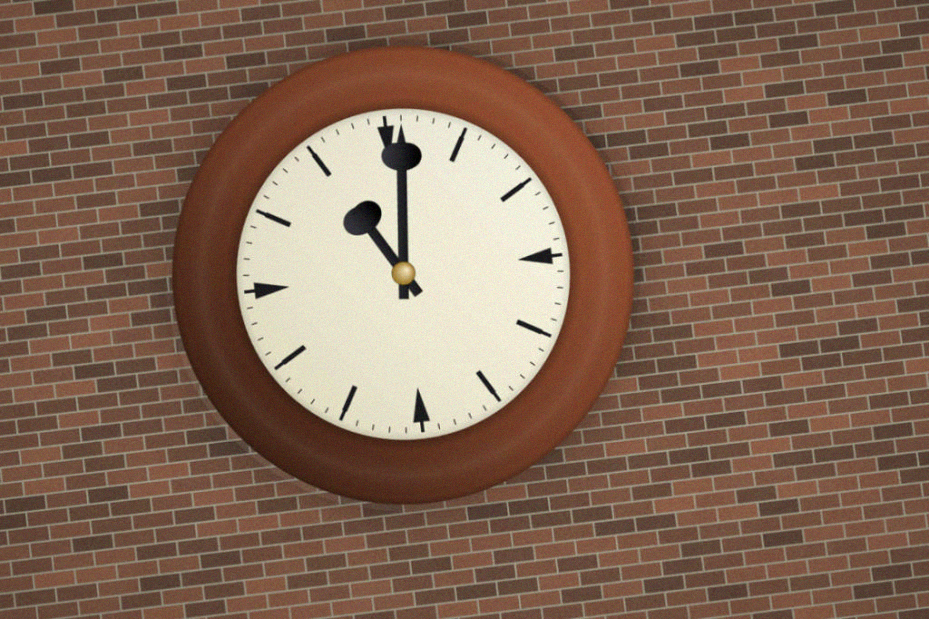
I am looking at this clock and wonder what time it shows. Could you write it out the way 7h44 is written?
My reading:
11h01
